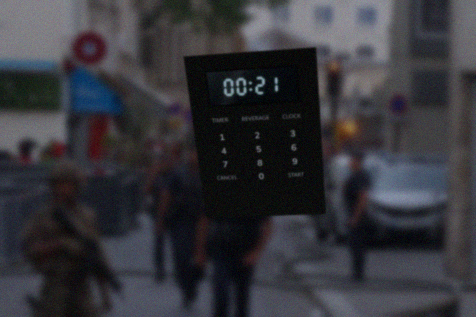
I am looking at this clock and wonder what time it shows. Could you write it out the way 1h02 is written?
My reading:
0h21
